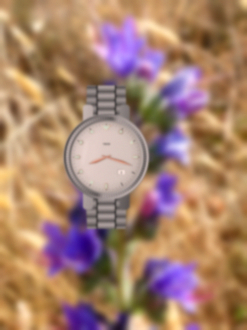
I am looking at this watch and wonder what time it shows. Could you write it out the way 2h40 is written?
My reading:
8h18
